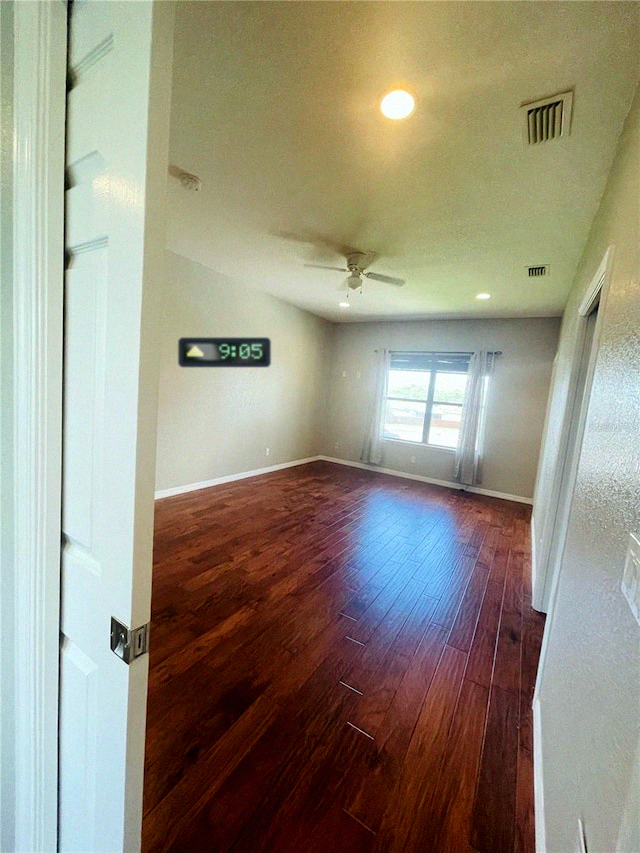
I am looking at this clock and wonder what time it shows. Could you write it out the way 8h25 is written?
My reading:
9h05
